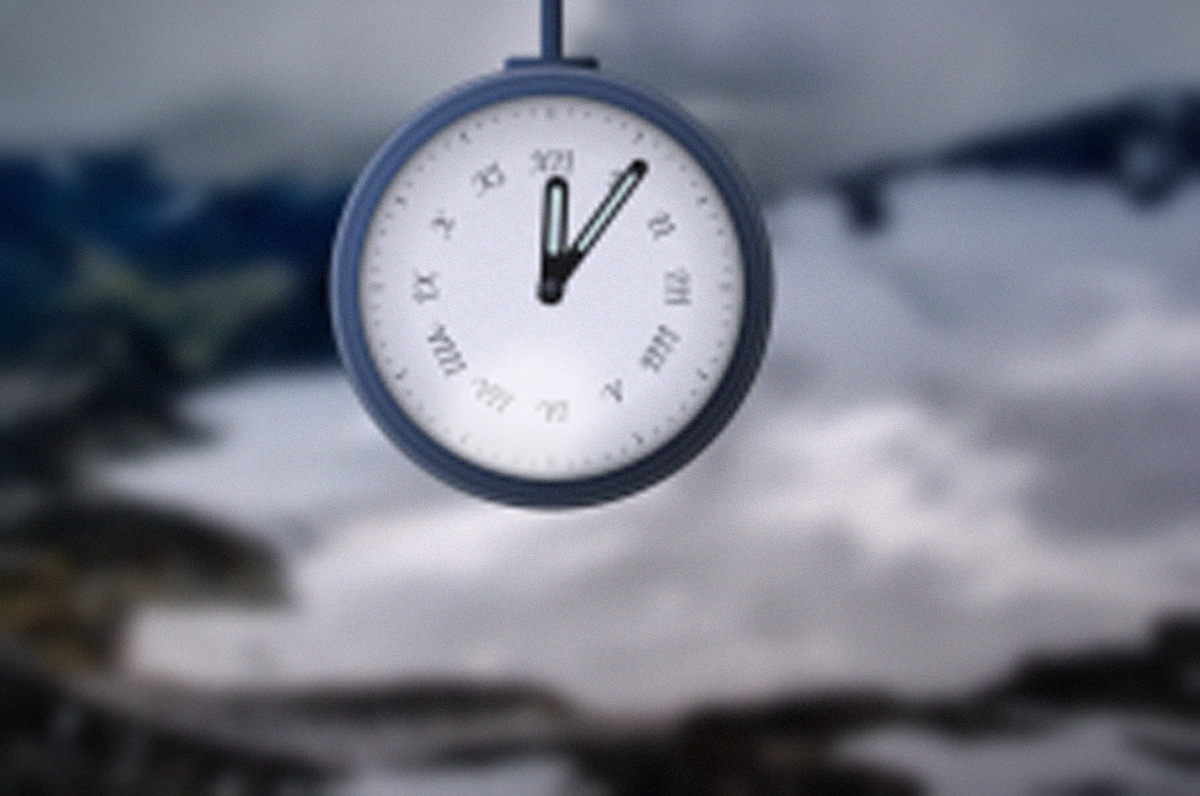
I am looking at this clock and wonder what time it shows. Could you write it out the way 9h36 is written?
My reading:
12h06
